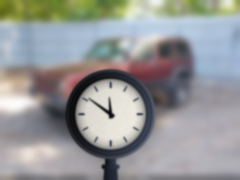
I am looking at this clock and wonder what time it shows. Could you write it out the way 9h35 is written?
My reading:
11h51
